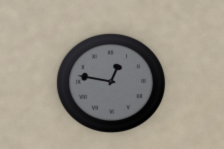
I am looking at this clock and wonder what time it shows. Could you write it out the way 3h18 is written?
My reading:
12h47
